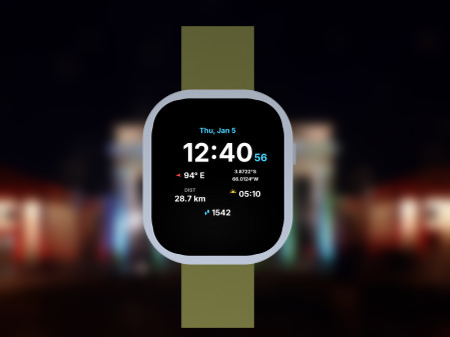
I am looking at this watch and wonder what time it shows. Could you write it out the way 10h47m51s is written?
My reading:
12h40m56s
